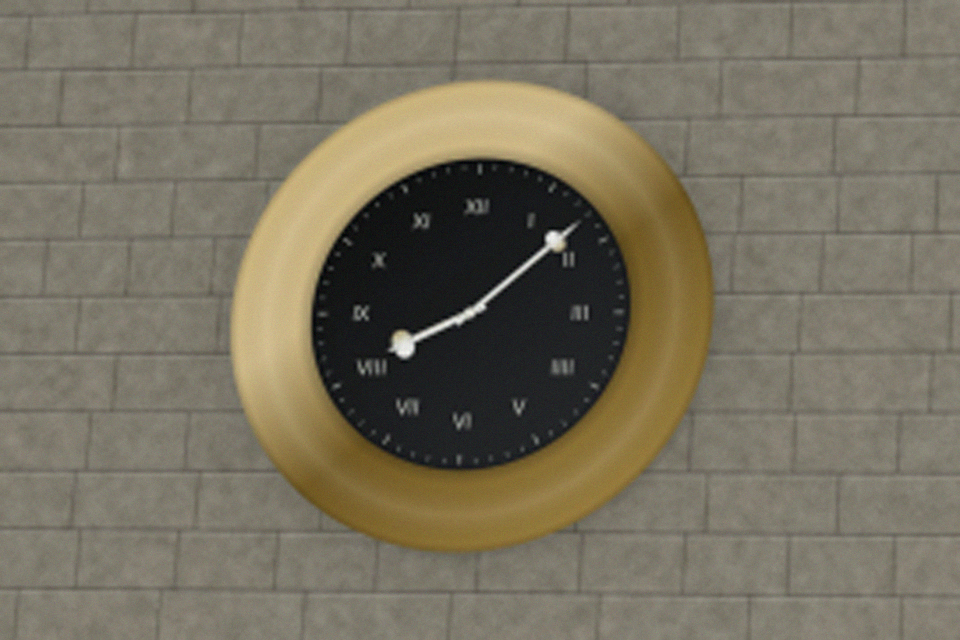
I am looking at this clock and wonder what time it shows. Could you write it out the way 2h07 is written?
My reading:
8h08
